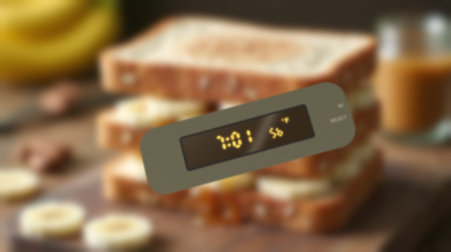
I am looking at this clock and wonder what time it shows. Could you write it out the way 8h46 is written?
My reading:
7h01
